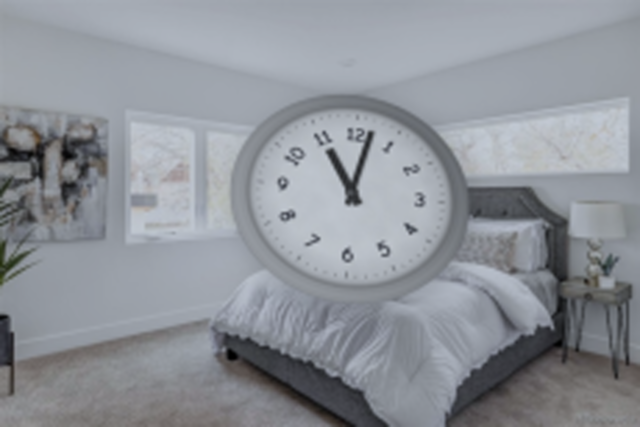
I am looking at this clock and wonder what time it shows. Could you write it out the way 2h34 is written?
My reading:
11h02
